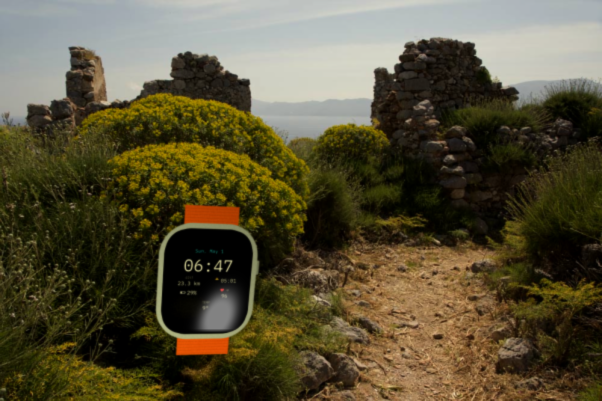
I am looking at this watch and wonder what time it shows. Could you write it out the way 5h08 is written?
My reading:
6h47
